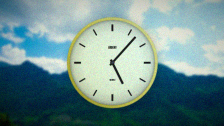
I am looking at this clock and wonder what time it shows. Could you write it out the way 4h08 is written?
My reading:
5h07
